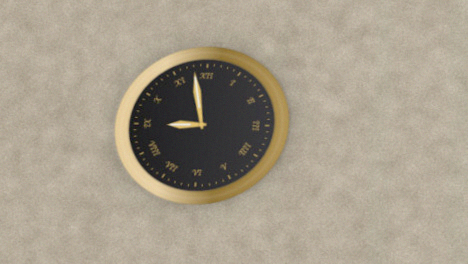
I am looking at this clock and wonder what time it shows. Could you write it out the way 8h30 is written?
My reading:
8h58
